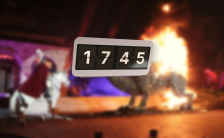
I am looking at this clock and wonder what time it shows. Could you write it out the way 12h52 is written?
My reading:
17h45
